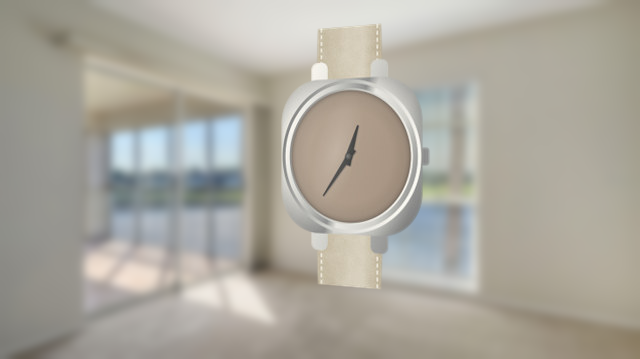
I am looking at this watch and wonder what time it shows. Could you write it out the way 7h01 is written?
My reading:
12h36
